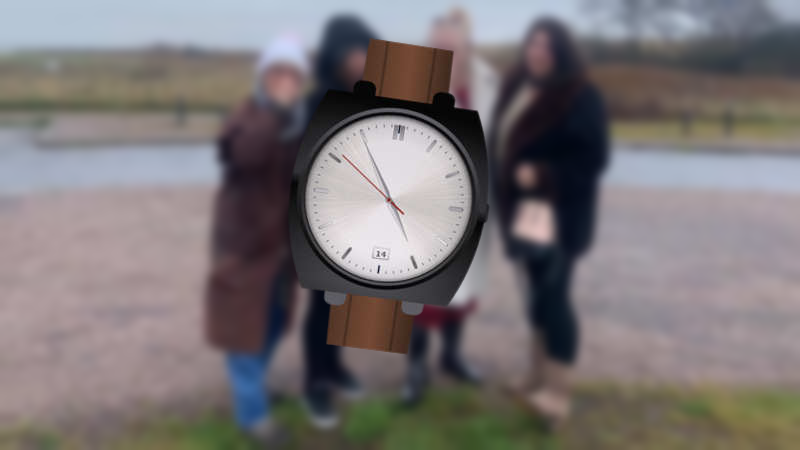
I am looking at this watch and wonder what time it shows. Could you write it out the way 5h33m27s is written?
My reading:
4h54m51s
